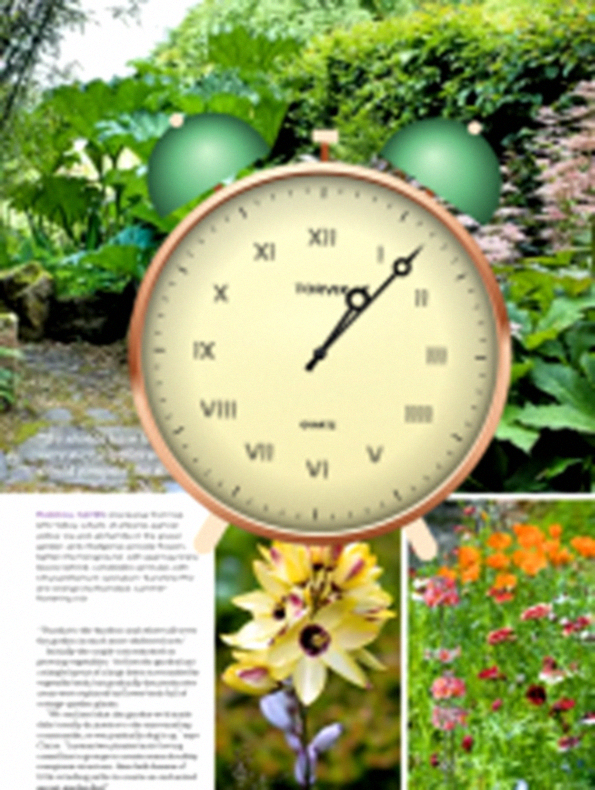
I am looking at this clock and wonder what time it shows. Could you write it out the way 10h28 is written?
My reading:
1h07
